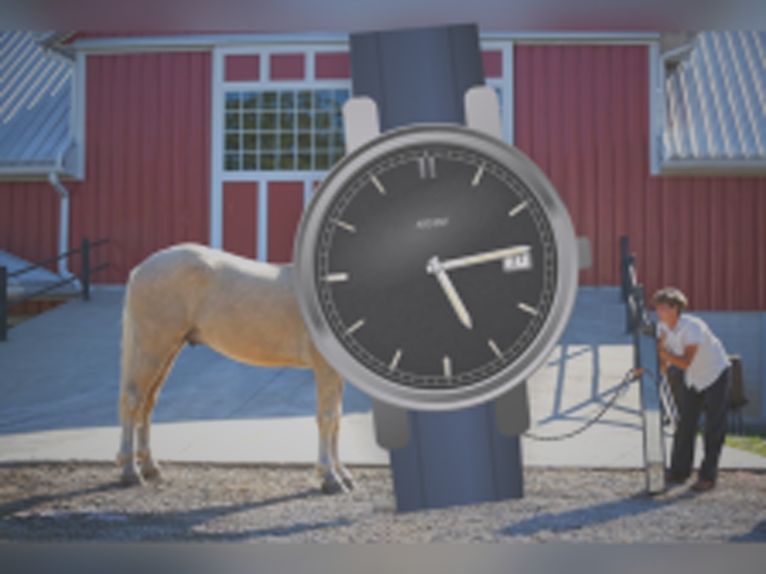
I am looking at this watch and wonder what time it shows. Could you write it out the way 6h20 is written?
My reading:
5h14
